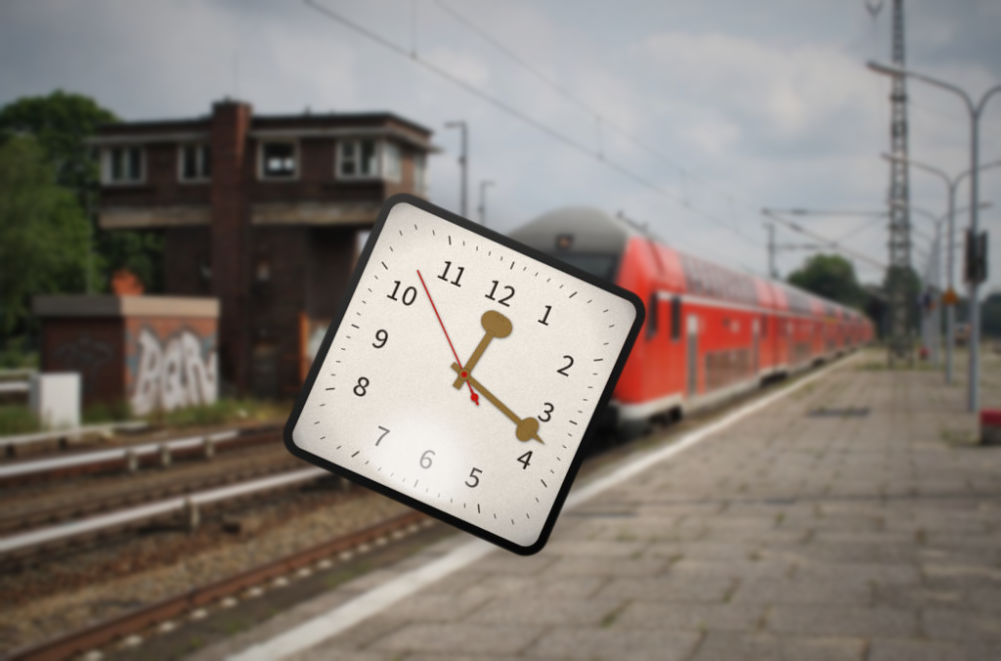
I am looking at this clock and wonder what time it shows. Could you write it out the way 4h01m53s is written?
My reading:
12h17m52s
